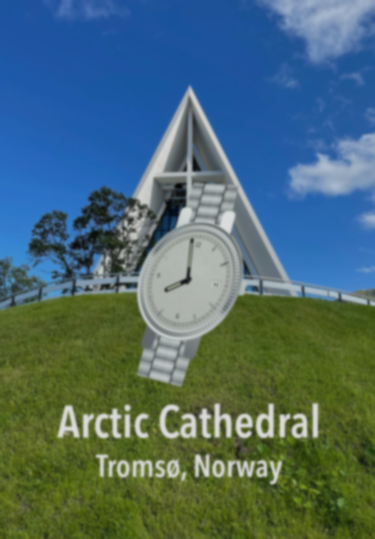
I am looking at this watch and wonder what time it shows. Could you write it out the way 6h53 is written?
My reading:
7h58
